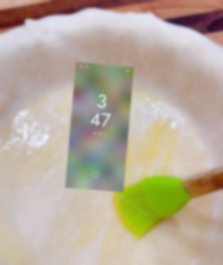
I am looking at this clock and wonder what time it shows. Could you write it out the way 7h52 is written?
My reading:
3h47
